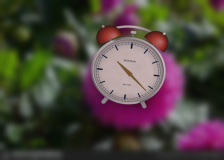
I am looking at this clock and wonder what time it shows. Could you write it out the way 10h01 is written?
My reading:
10h22
